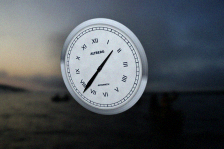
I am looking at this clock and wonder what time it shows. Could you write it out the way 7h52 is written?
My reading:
1h38
